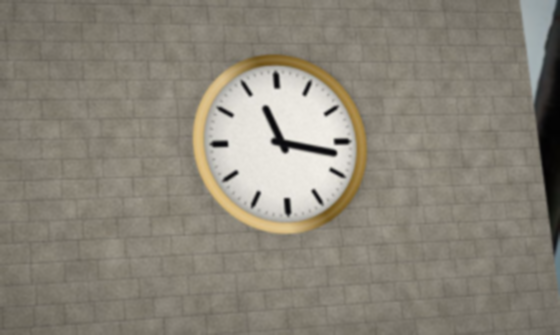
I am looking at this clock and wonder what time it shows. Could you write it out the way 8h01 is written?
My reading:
11h17
